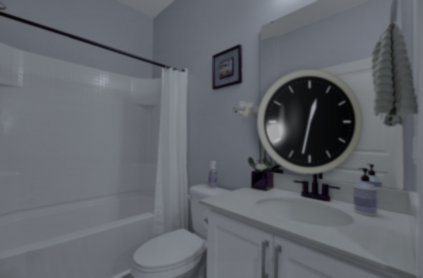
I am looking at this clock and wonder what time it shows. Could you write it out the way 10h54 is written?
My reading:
12h32
